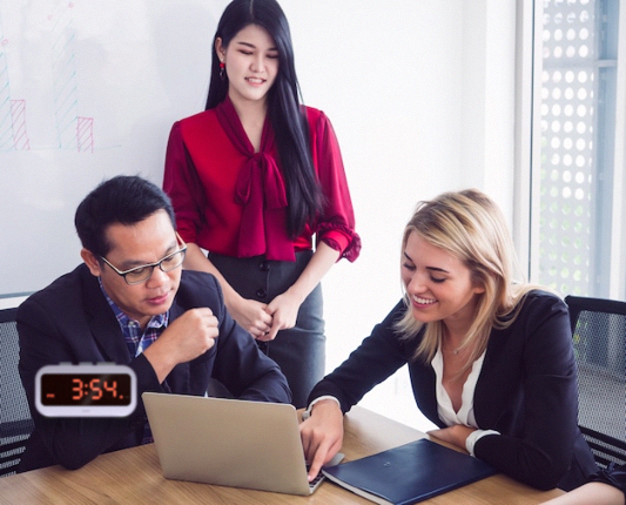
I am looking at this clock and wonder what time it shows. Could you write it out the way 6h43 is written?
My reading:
3h54
